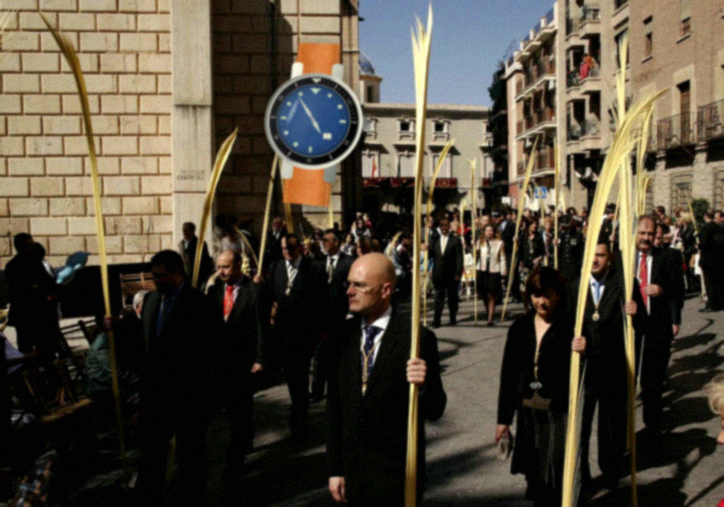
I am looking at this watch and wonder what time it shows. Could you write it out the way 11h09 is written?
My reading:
4h54
